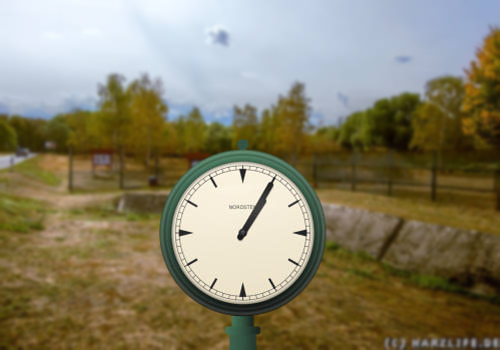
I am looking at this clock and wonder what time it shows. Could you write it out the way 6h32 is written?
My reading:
1h05
